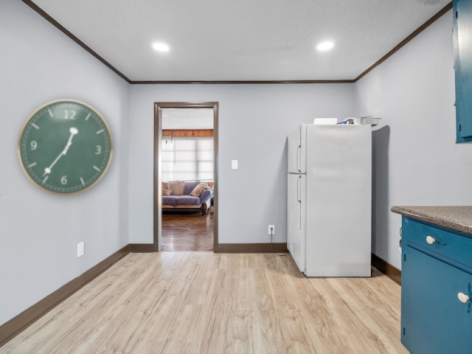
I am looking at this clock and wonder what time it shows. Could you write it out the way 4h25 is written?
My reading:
12h36
